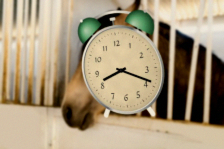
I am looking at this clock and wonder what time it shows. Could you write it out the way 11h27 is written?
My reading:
8h19
